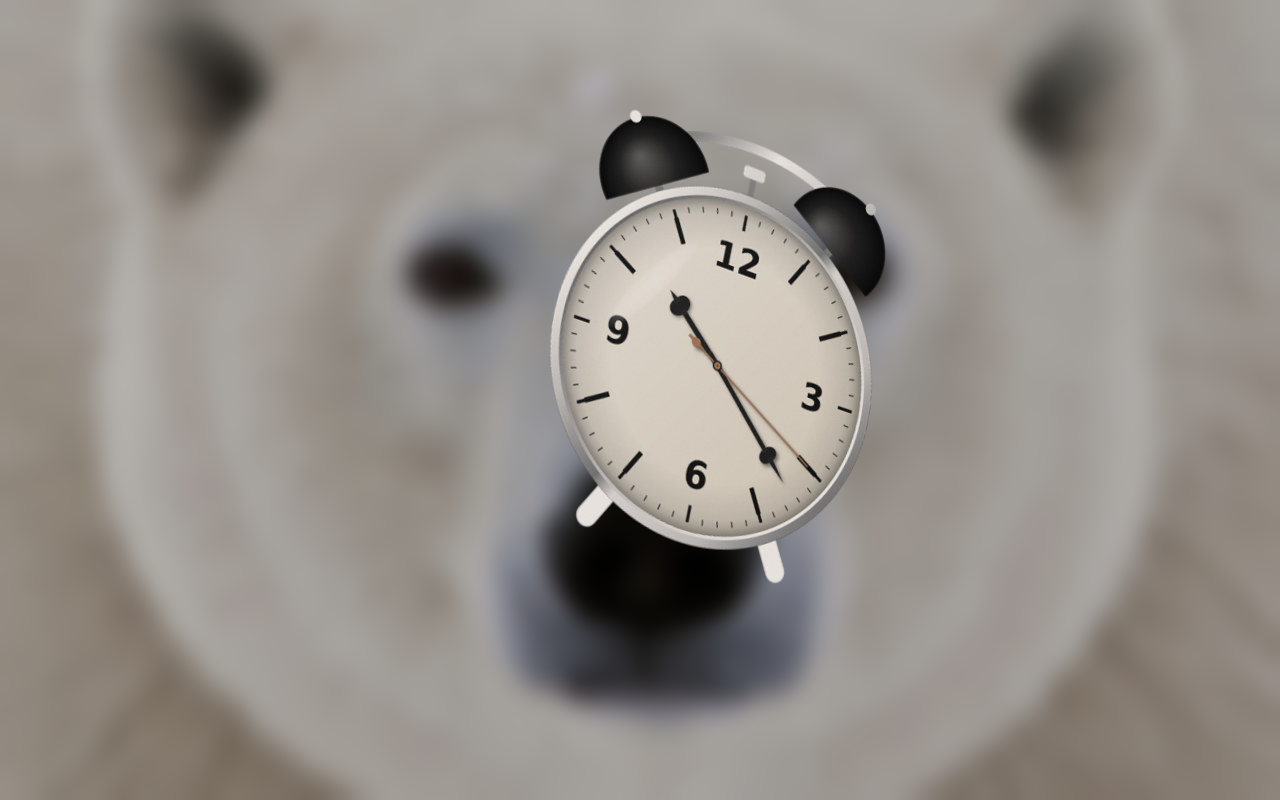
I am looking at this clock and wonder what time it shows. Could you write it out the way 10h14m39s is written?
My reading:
10h22m20s
